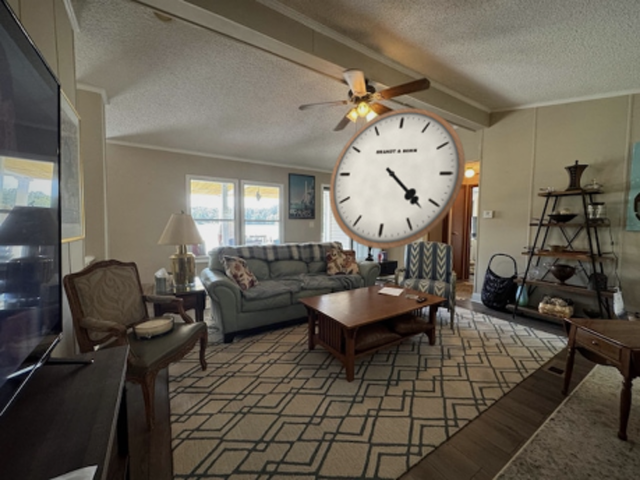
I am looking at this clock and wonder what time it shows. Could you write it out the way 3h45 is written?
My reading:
4h22
